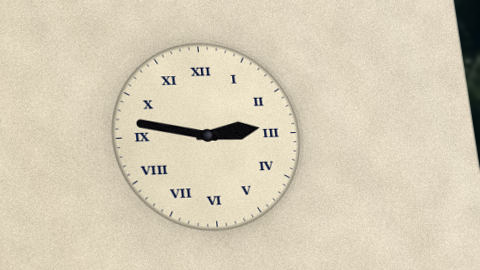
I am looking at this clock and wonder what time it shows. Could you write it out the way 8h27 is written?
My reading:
2h47
